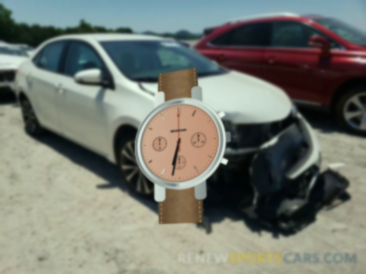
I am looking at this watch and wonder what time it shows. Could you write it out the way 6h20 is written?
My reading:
6h32
